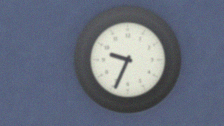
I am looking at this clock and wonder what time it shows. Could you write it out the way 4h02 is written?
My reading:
9h34
